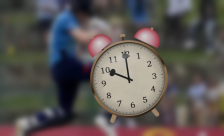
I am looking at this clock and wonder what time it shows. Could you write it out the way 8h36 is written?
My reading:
10h00
